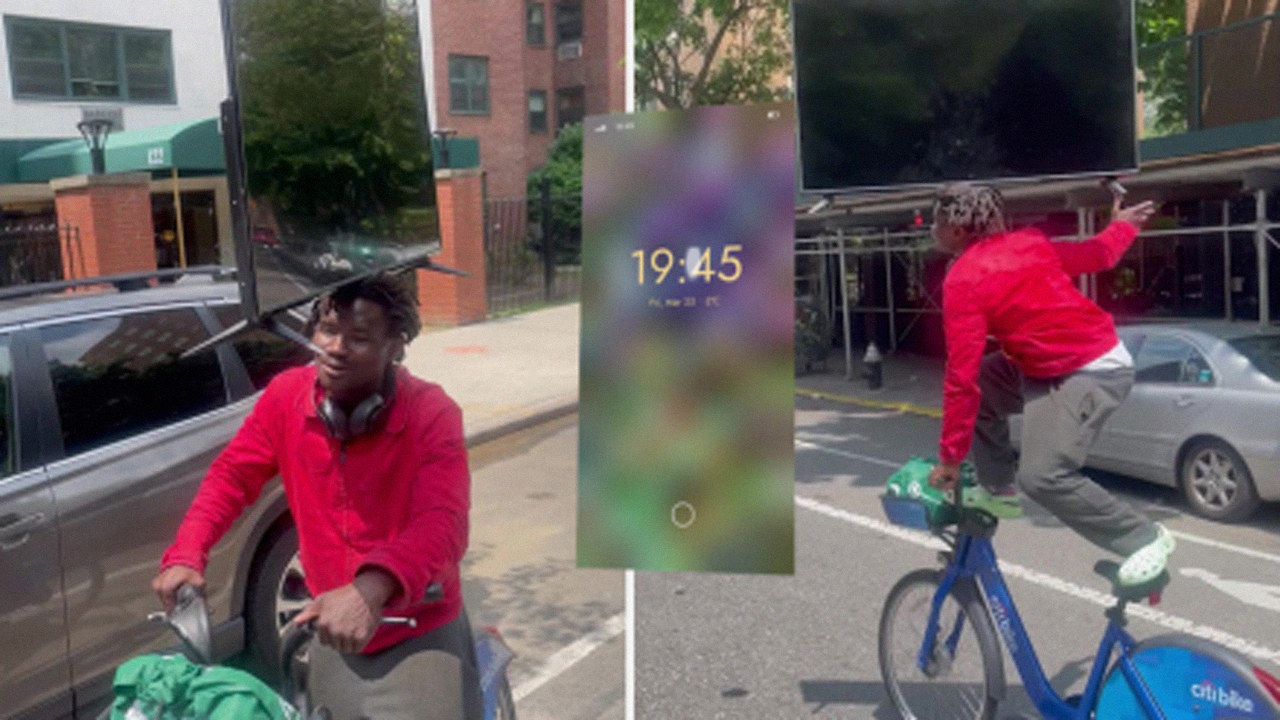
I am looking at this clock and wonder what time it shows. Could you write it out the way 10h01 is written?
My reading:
19h45
